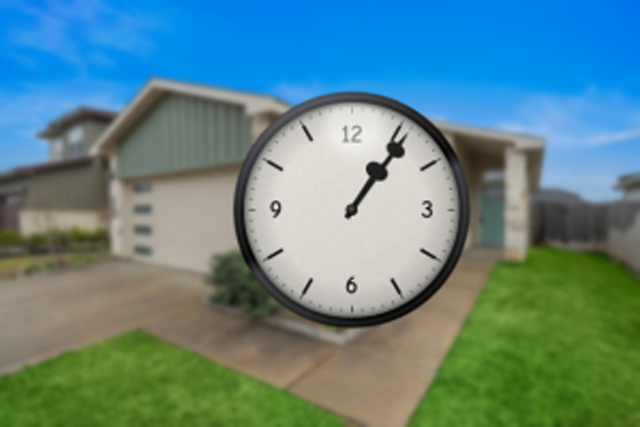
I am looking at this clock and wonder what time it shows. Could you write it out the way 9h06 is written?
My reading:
1h06
